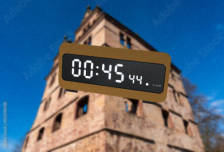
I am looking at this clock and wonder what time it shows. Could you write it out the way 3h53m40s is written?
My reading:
0h45m44s
